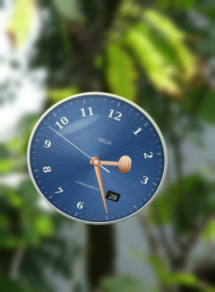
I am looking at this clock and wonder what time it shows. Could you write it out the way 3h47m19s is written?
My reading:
2h24m48s
